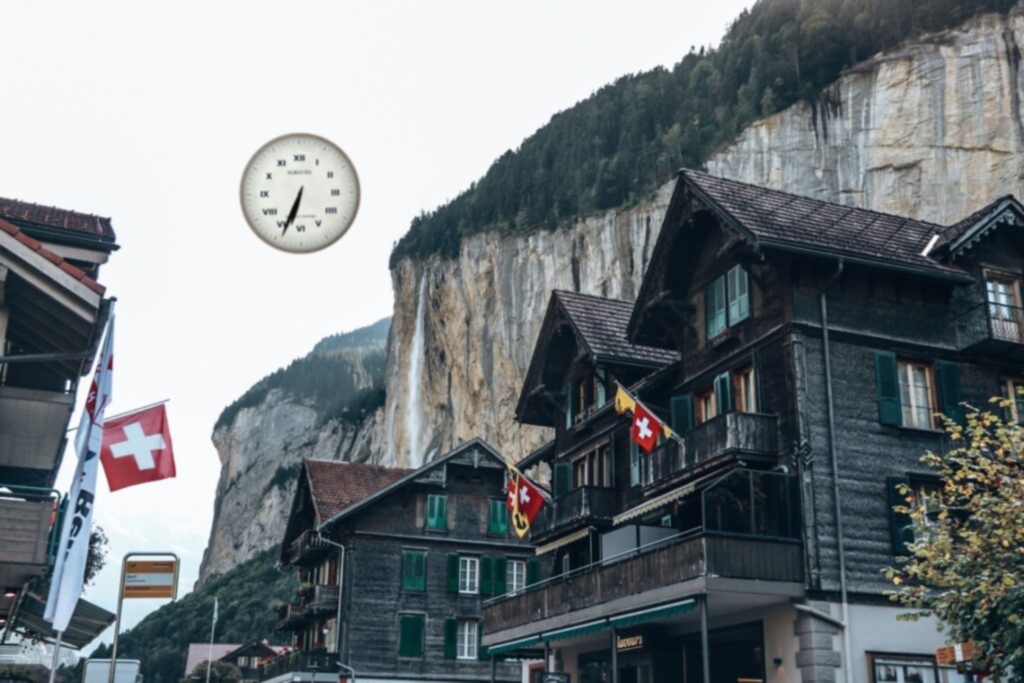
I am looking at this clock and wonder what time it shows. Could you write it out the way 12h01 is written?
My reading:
6h34
